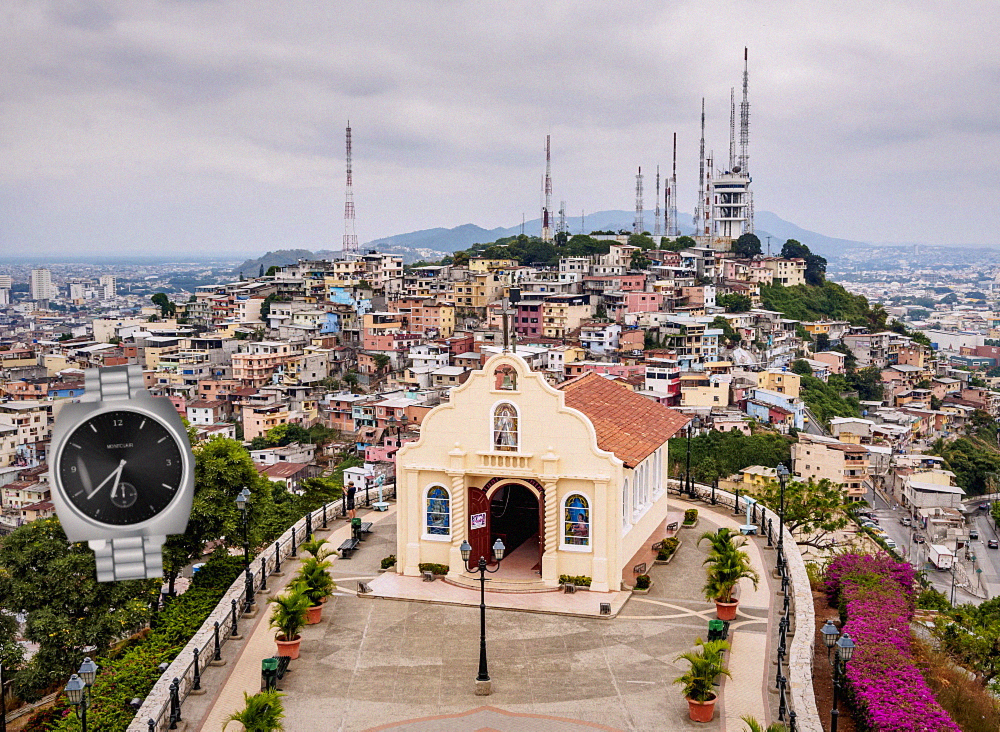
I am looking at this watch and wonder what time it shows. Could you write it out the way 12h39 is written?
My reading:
6h38
